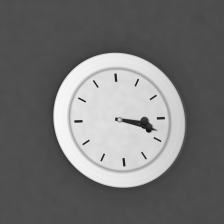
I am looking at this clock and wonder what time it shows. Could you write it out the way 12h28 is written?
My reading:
3h18
